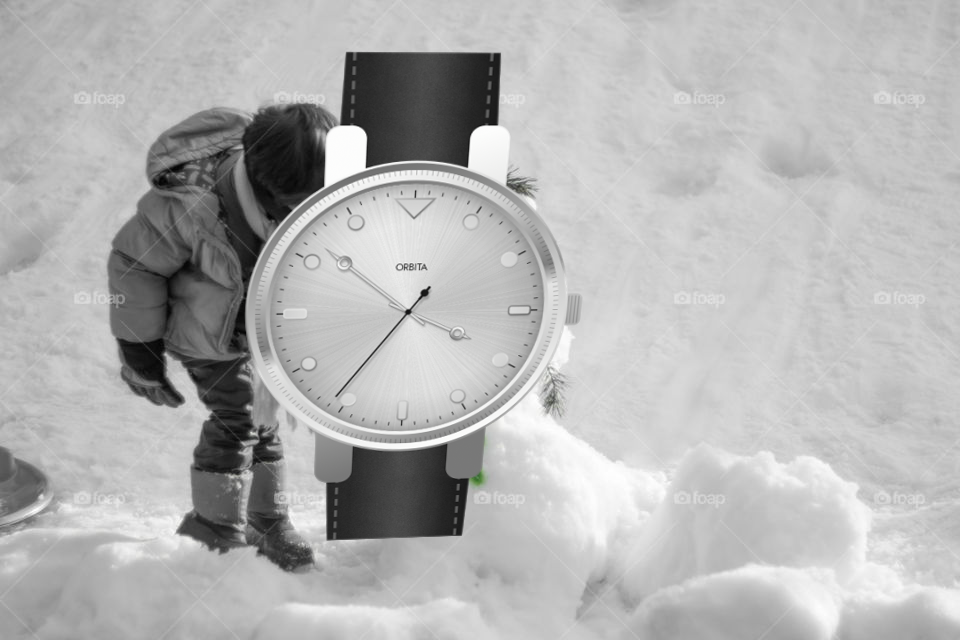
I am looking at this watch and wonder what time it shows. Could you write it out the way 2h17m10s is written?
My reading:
3h51m36s
